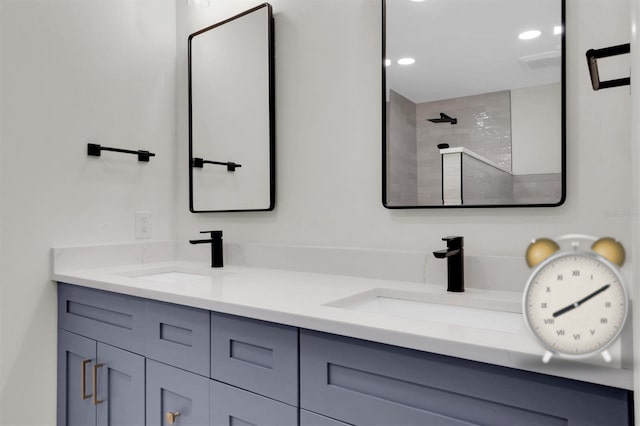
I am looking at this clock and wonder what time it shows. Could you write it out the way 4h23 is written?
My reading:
8h10
